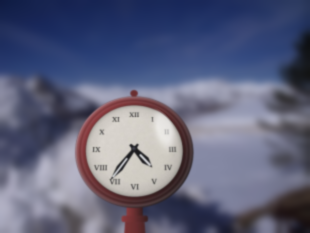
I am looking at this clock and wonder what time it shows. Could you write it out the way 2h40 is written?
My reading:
4h36
